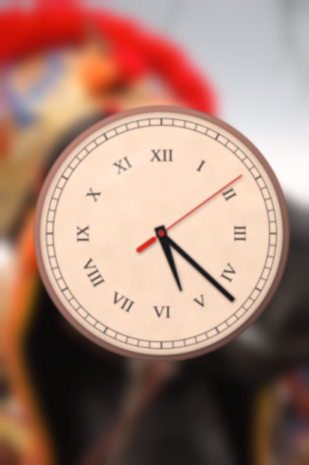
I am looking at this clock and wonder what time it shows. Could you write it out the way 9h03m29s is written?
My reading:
5h22m09s
